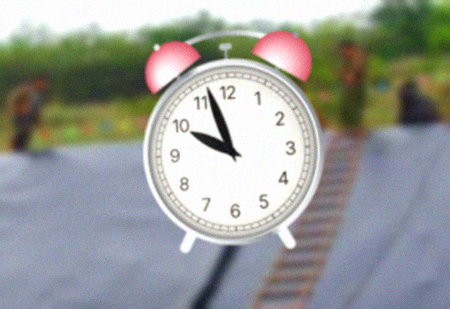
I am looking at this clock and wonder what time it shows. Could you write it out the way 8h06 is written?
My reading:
9h57
